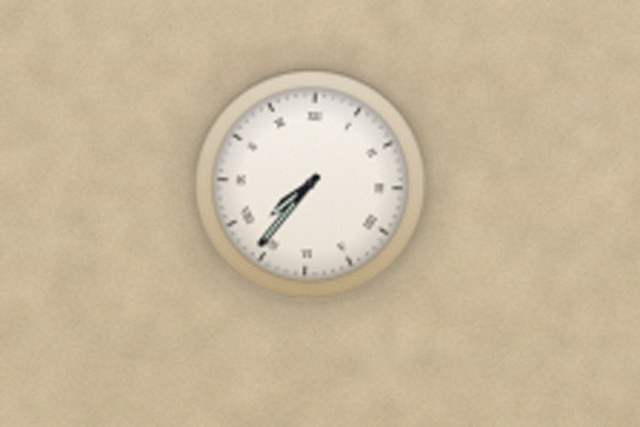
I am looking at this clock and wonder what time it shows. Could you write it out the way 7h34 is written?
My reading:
7h36
